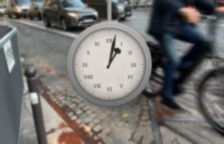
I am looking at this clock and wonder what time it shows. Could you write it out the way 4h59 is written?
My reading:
1h02
